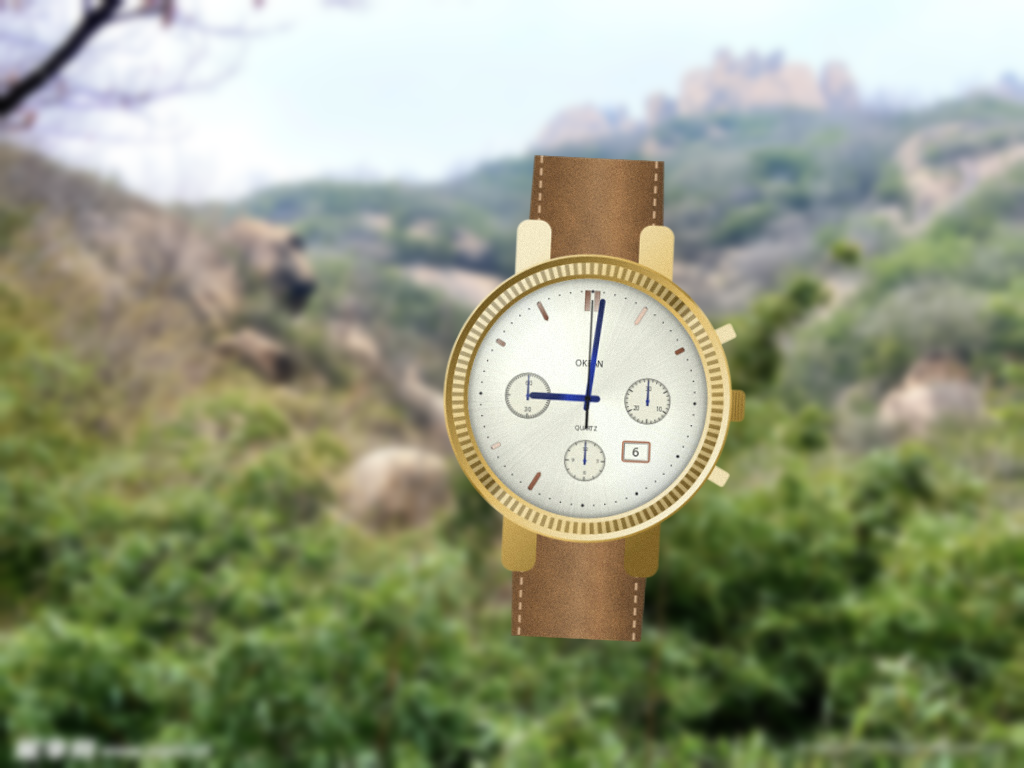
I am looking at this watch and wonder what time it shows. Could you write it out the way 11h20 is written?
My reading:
9h01
